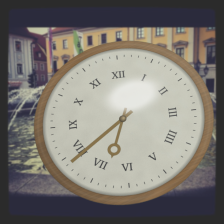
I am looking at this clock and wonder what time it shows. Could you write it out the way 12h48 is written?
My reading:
6h39
